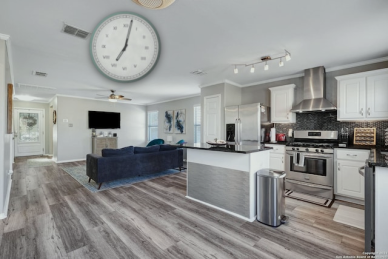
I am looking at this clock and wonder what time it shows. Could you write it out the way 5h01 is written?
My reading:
7h02
